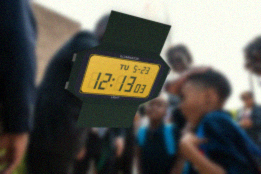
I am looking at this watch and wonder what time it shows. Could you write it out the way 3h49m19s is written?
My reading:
12h13m03s
